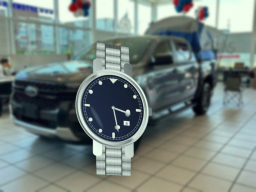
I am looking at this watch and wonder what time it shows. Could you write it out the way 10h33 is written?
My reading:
3h28
